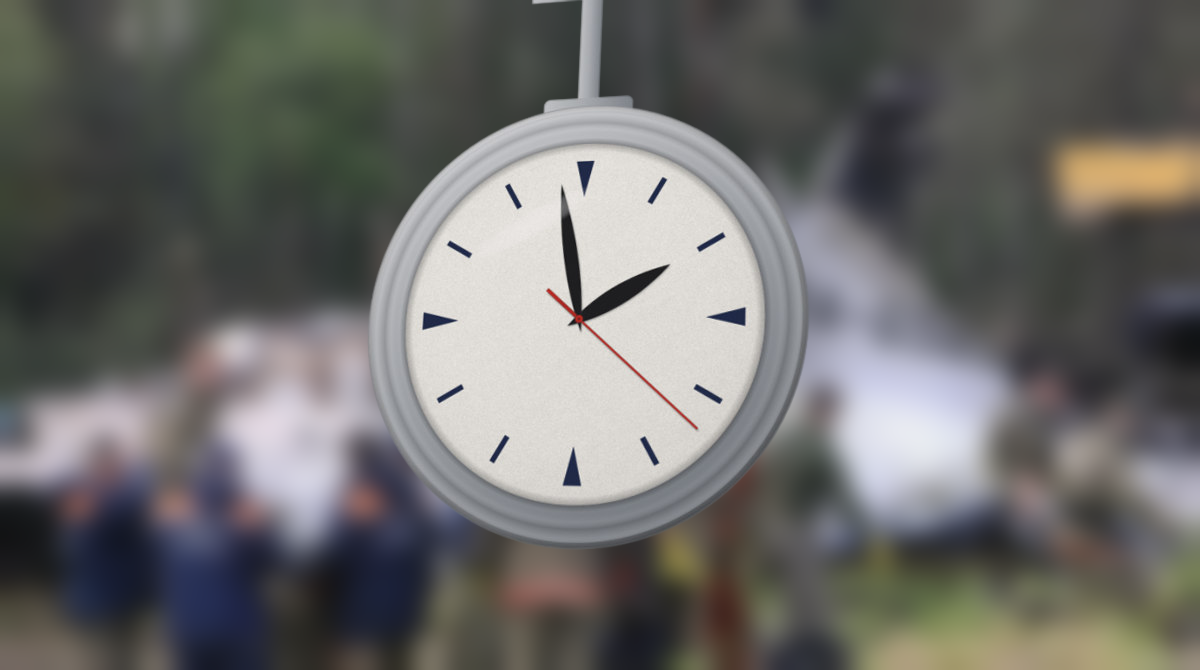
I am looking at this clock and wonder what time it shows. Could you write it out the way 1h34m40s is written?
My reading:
1h58m22s
